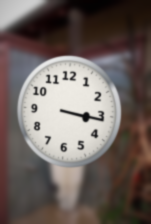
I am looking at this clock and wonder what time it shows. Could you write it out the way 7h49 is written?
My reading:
3h16
